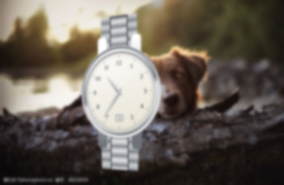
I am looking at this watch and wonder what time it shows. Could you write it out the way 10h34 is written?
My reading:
10h36
